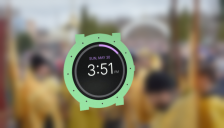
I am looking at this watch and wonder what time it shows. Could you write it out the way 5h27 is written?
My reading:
3h51
